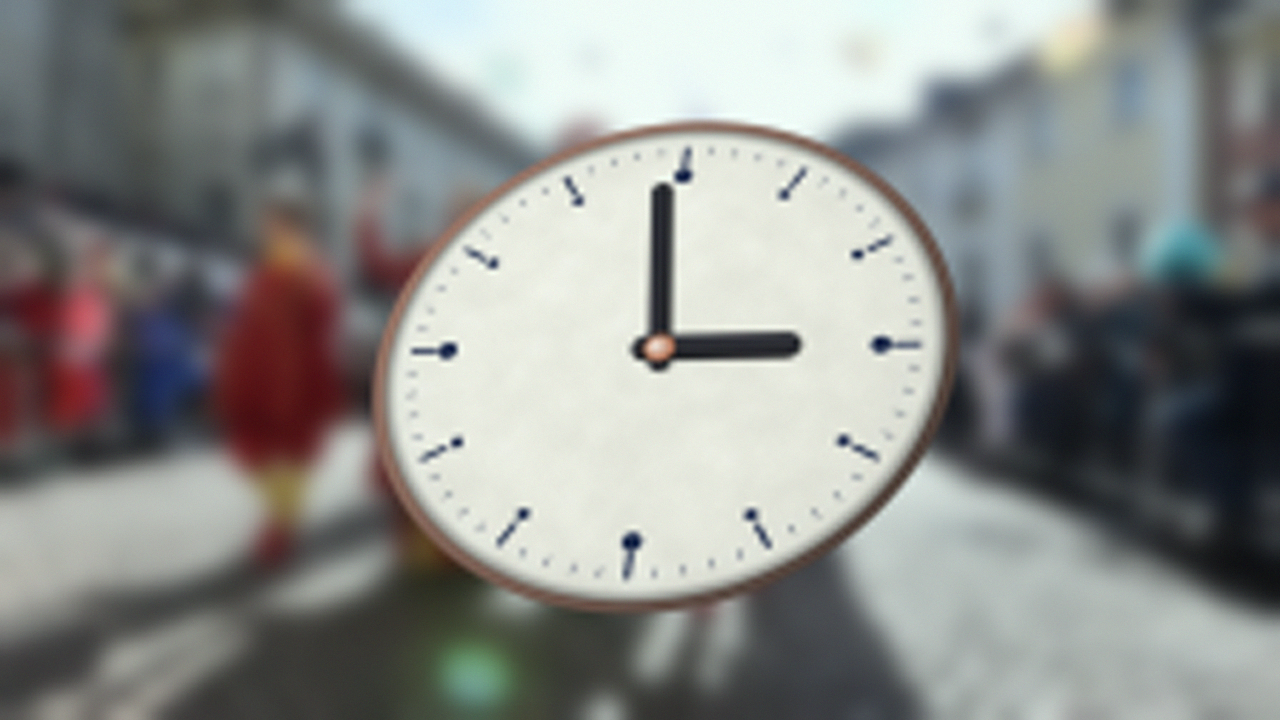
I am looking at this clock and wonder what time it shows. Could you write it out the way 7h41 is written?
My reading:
2h59
